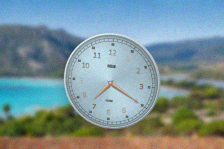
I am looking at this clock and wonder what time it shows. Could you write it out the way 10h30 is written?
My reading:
7h20
